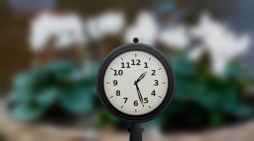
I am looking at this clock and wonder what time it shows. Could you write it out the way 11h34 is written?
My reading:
1h27
